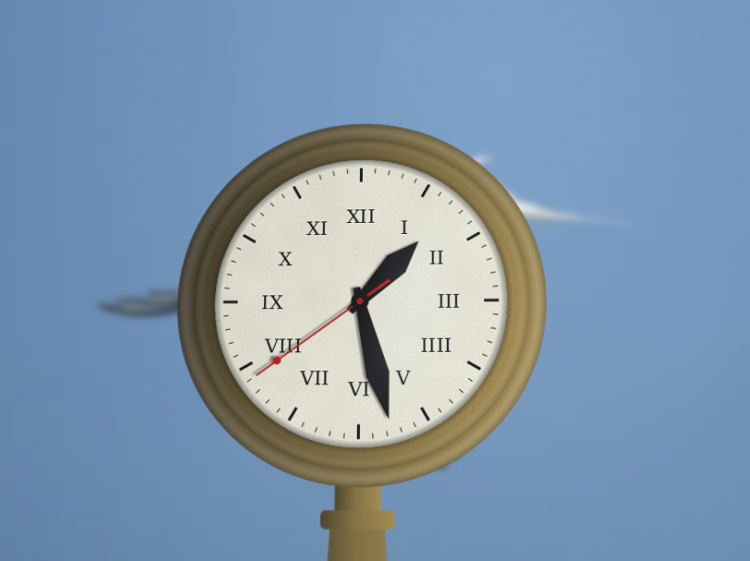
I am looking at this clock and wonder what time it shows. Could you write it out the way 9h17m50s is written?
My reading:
1h27m39s
